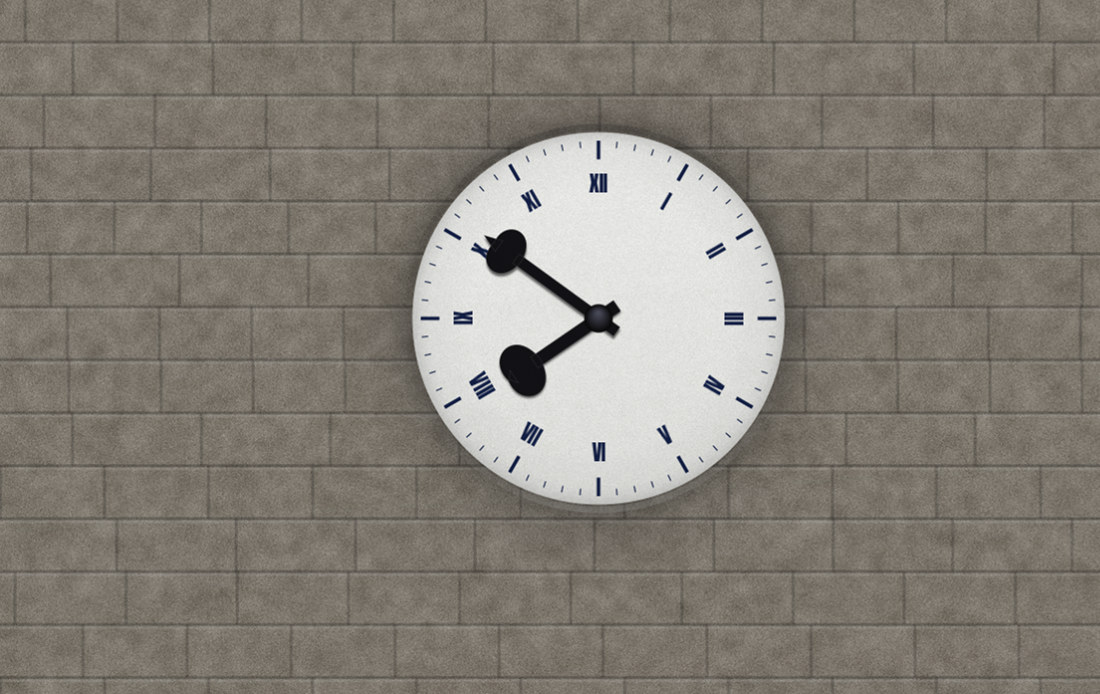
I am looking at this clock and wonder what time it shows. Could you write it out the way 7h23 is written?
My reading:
7h51
